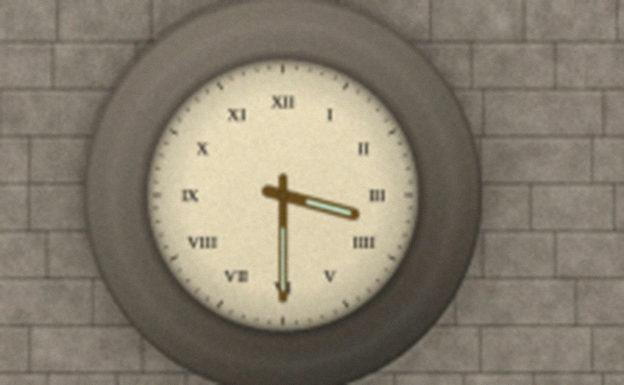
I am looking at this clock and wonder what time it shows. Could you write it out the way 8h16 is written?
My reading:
3h30
